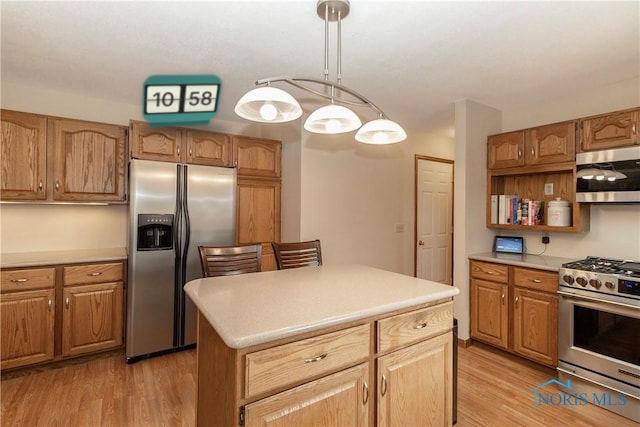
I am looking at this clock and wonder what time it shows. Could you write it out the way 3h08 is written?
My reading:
10h58
